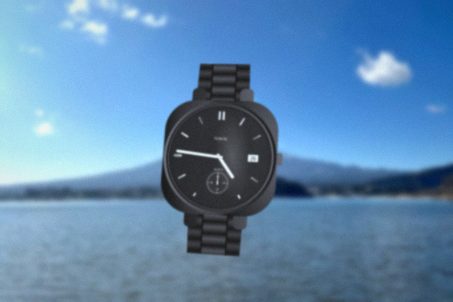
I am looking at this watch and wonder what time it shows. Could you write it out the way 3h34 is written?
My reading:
4h46
